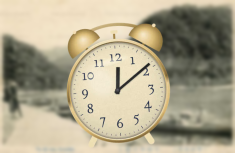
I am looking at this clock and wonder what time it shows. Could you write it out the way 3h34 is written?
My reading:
12h09
